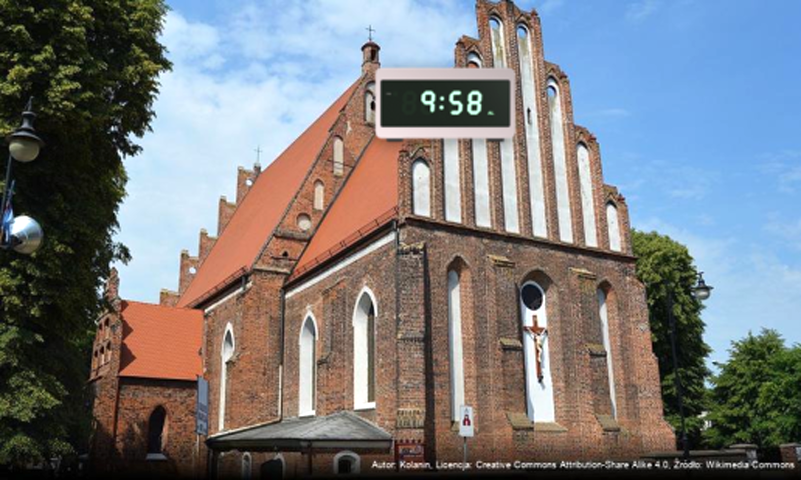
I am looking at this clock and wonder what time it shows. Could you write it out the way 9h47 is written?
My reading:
9h58
